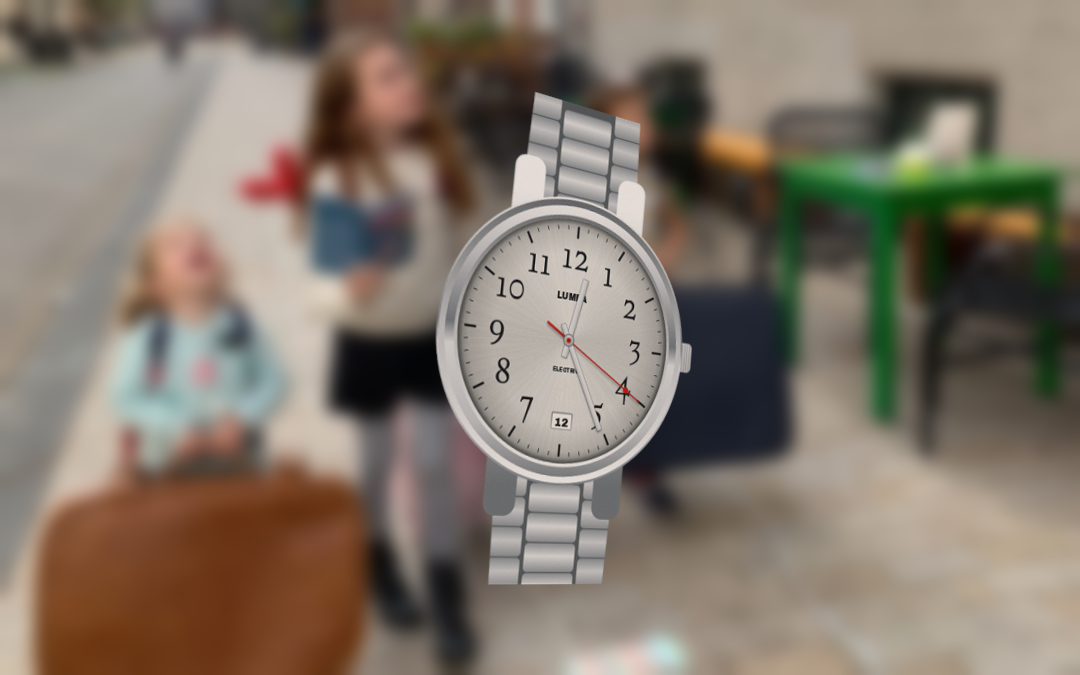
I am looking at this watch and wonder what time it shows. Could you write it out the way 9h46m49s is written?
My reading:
12h25m20s
